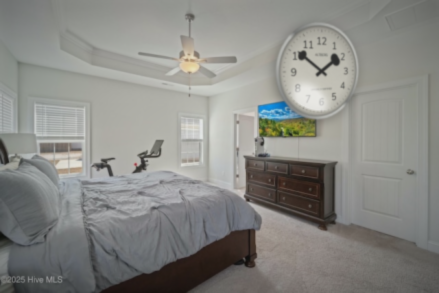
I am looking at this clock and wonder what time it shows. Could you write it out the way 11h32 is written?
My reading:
1h51
